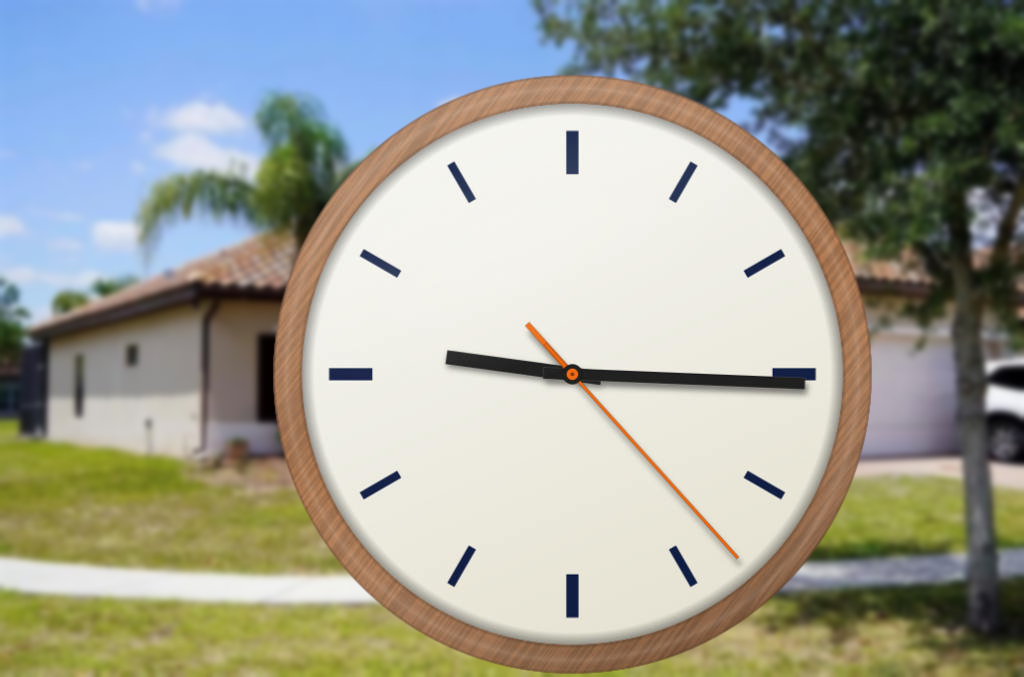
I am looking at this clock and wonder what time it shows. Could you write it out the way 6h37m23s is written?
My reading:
9h15m23s
